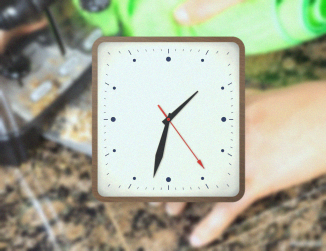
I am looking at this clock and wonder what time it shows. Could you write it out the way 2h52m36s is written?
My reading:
1h32m24s
